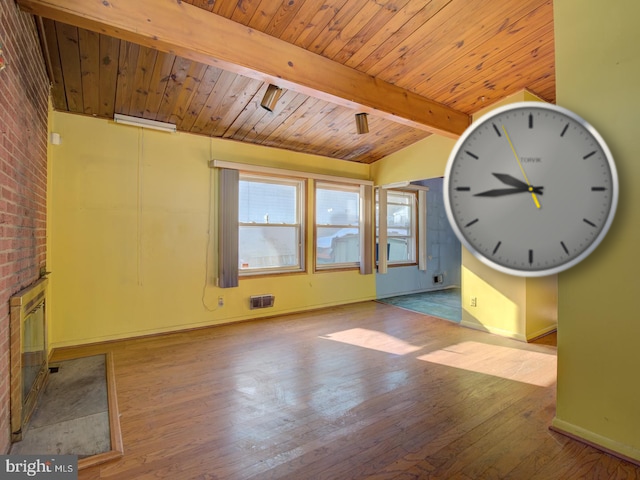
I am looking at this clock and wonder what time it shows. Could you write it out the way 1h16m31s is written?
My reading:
9h43m56s
